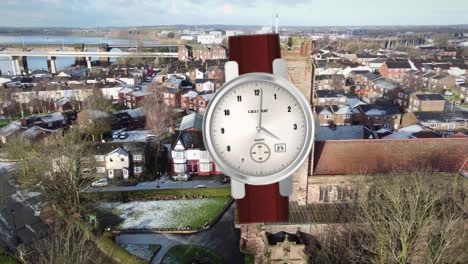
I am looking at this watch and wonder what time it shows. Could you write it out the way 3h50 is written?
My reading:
4h01
